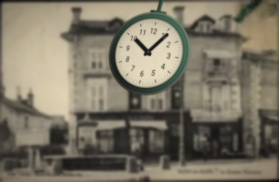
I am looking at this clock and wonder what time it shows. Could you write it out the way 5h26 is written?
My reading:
10h06
